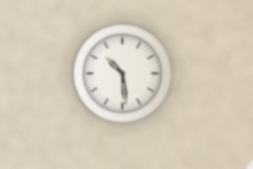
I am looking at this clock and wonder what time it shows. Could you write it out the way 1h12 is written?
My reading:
10h29
